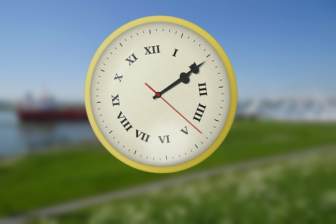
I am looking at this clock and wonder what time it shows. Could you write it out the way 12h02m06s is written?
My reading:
2h10m23s
